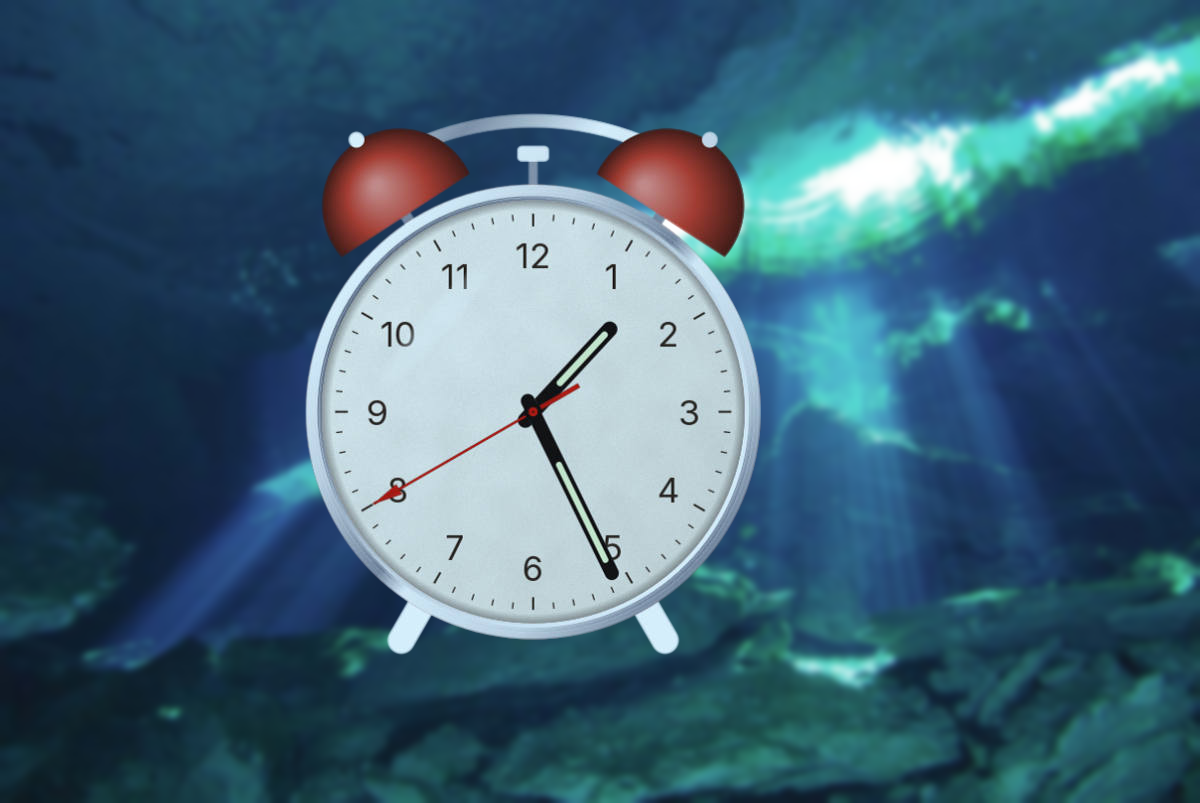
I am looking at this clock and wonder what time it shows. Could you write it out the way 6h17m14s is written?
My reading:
1h25m40s
